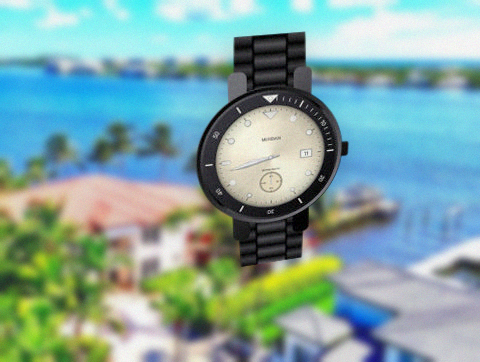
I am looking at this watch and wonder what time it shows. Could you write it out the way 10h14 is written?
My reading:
8h43
